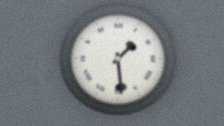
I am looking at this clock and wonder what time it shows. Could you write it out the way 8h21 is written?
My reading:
1h29
